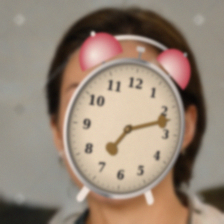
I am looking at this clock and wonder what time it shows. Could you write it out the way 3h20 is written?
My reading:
7h12
